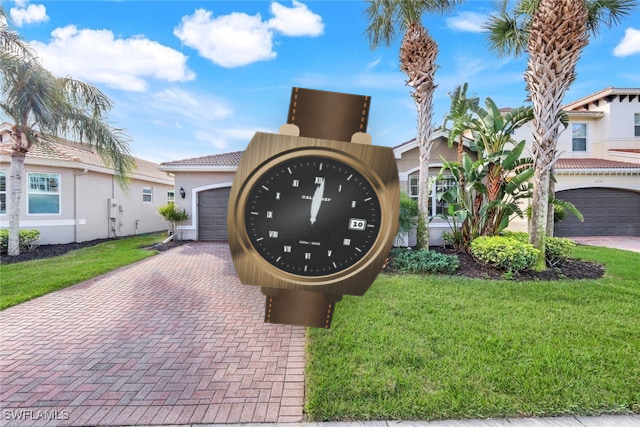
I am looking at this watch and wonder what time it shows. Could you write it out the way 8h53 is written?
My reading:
12h01
